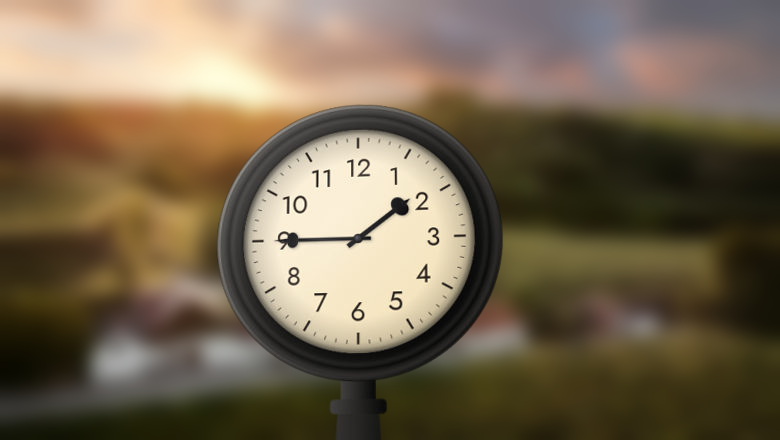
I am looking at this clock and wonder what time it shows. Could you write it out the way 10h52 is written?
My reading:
1h45
